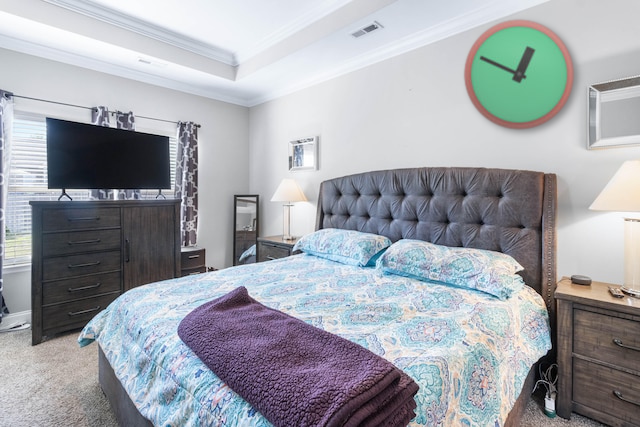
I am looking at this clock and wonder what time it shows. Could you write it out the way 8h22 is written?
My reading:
12h49
